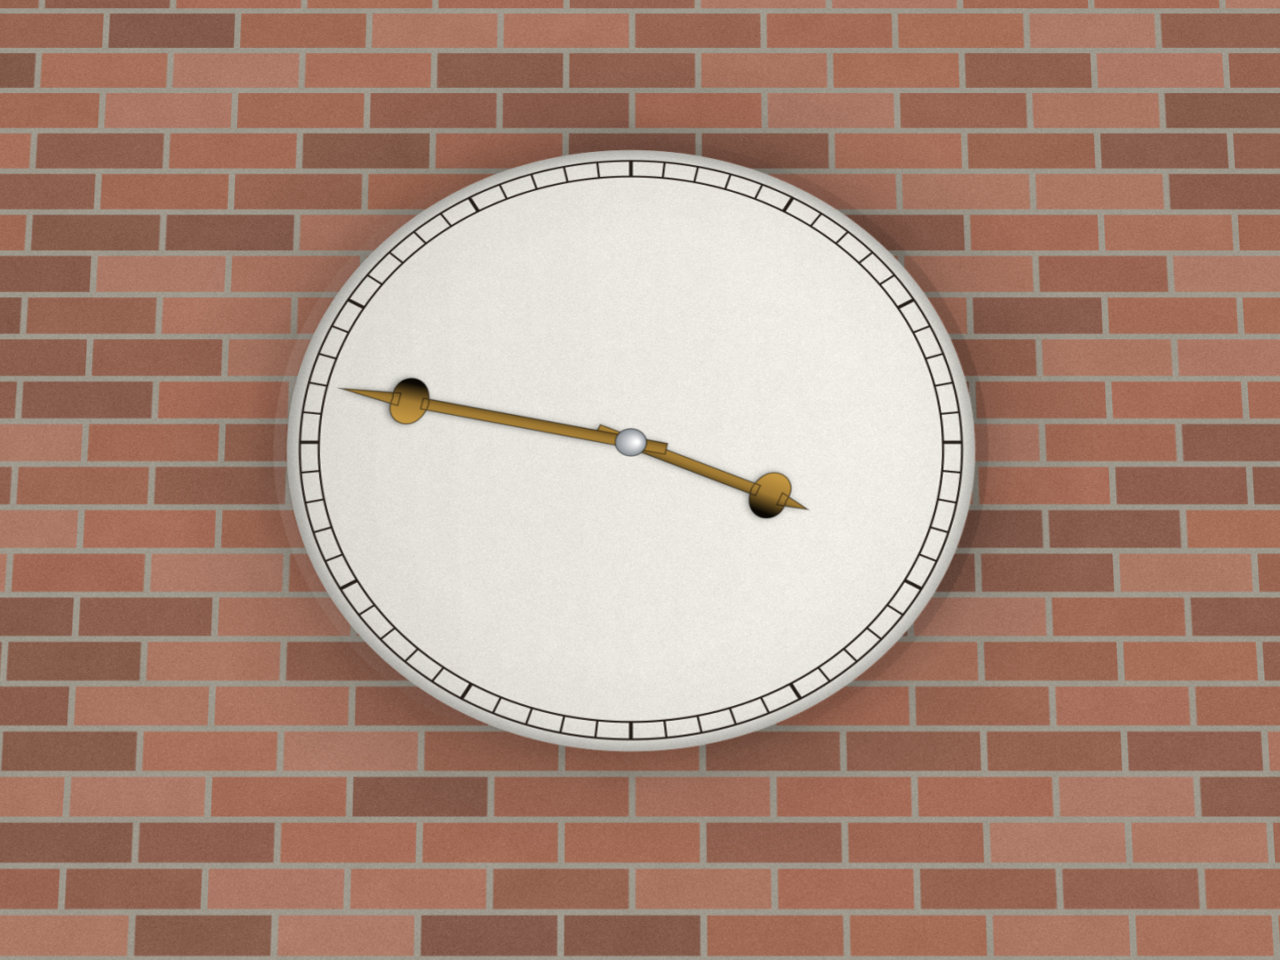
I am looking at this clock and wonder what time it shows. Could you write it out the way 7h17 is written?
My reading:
3h47
